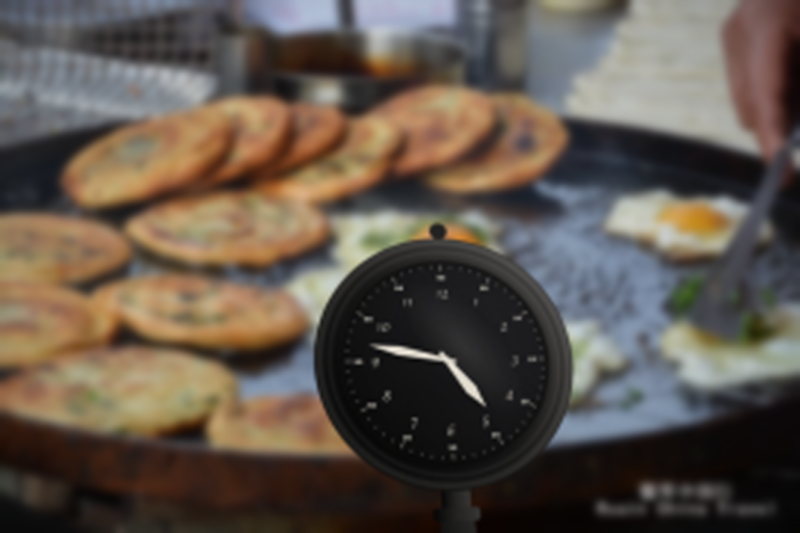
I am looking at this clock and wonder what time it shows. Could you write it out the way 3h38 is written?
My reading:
4h47
